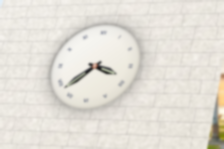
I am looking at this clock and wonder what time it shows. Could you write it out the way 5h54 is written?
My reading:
3h38
